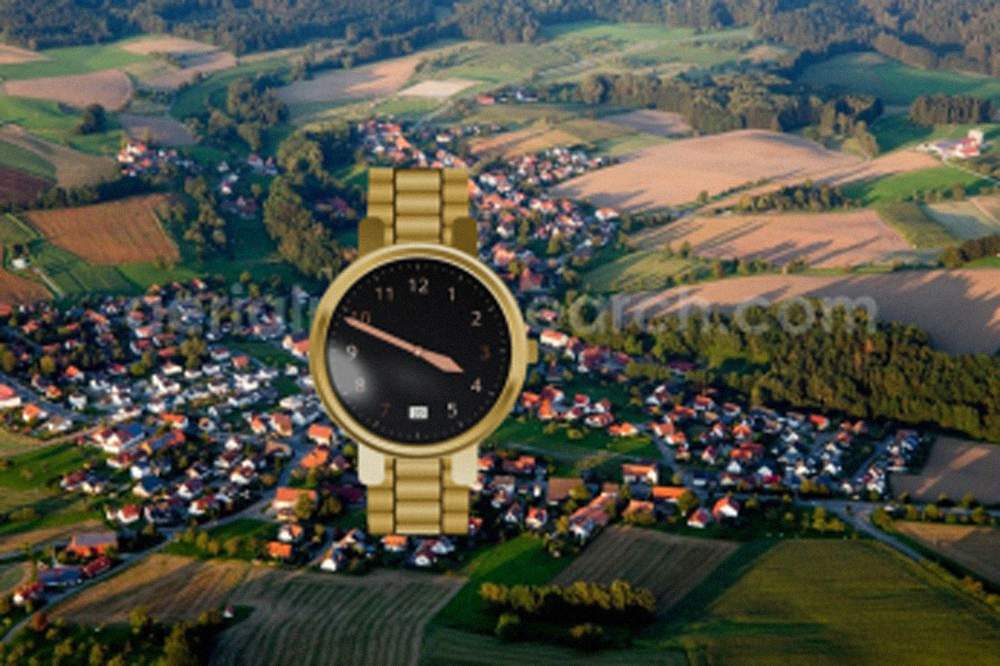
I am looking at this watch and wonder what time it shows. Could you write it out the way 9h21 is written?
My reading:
3h49
